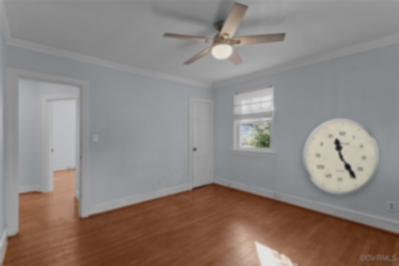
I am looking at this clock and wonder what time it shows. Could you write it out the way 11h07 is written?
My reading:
11h24
